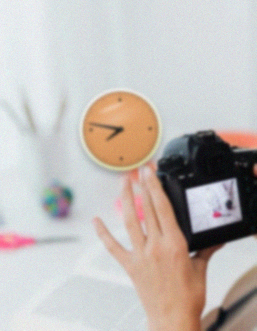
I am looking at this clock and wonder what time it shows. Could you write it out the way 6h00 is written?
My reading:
7h47
